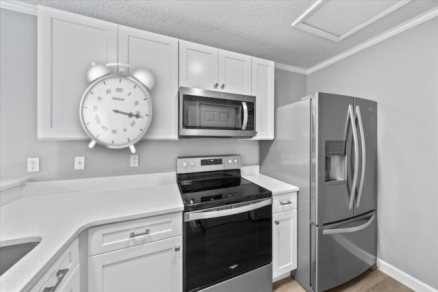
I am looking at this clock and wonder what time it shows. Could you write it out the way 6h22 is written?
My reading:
3h16
